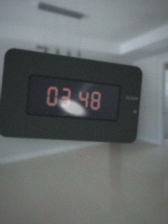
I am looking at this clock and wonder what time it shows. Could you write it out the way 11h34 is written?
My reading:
3h48
